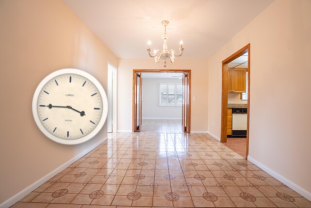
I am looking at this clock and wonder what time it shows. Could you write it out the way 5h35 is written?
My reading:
3h45
